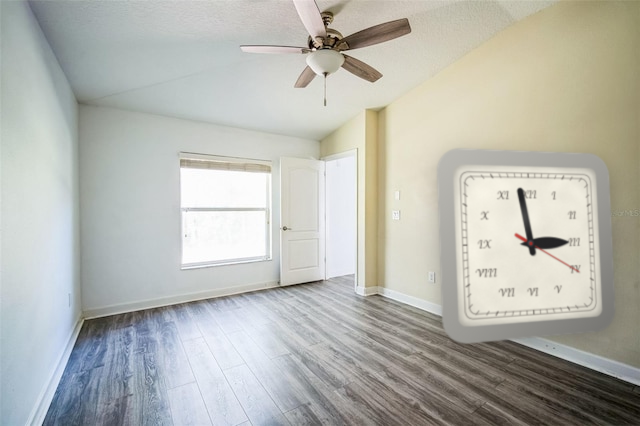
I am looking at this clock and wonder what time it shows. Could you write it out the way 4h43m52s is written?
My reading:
2h58m20s
